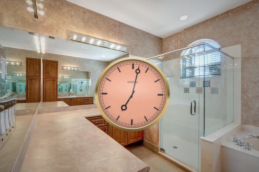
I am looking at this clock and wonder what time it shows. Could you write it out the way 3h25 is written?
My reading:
7h02
